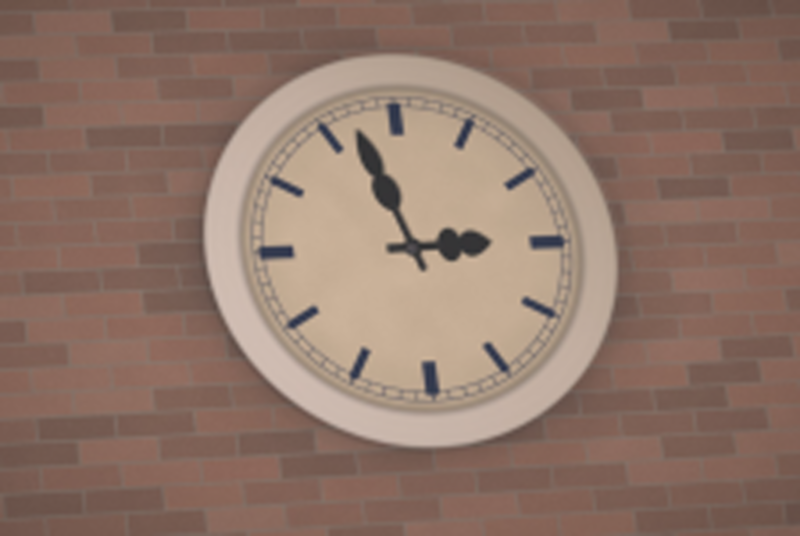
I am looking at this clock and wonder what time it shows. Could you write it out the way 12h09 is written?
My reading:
2h57
